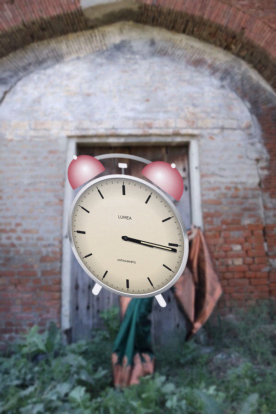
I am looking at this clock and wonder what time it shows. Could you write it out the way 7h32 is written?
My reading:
3h16
